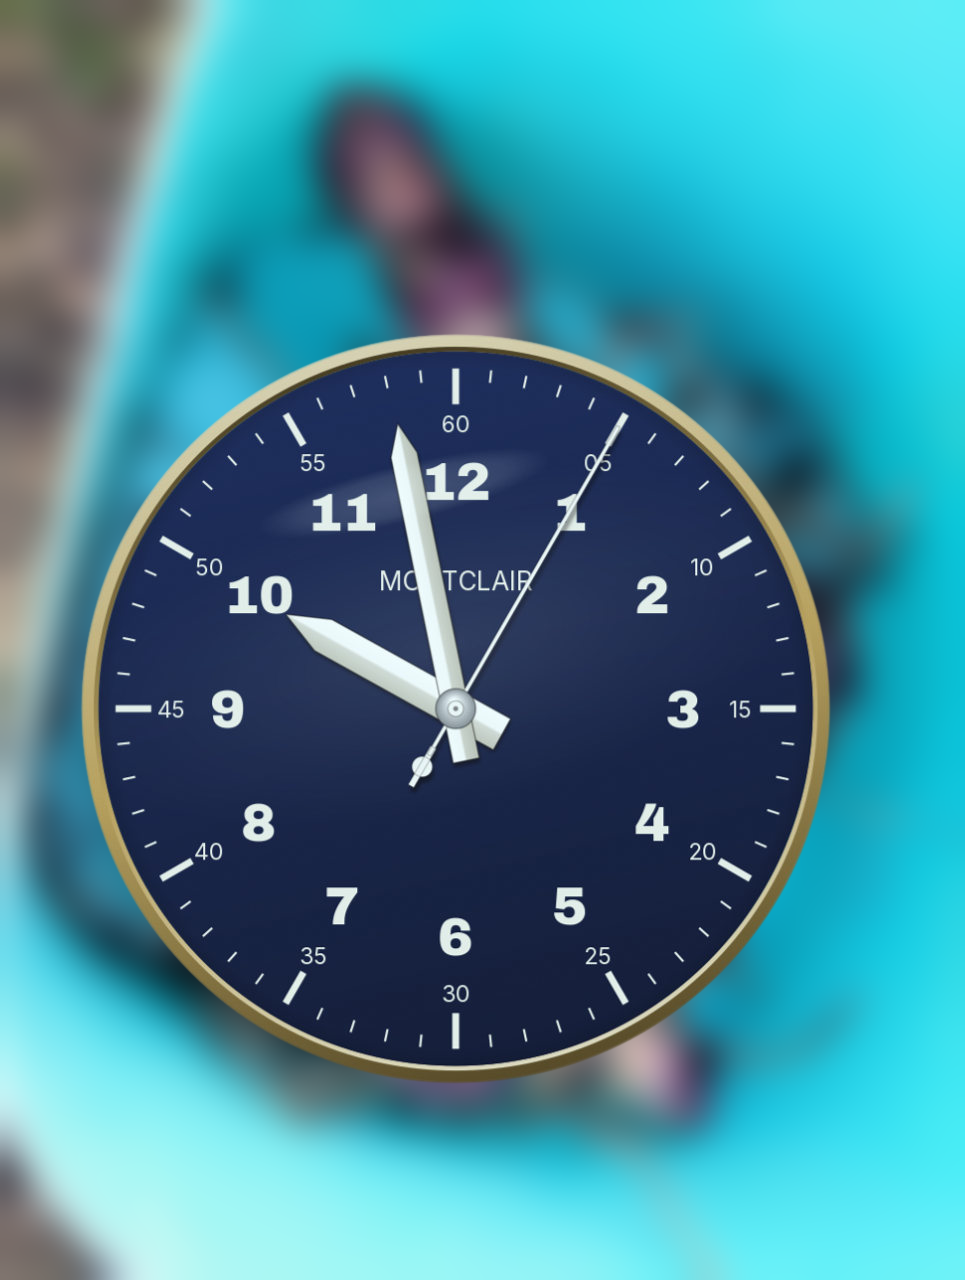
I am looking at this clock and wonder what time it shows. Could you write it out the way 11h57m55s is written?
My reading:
9h58m05s
